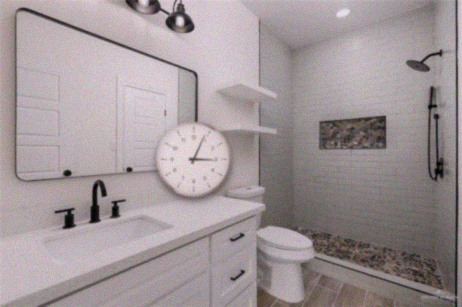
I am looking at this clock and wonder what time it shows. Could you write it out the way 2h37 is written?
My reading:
3h04
